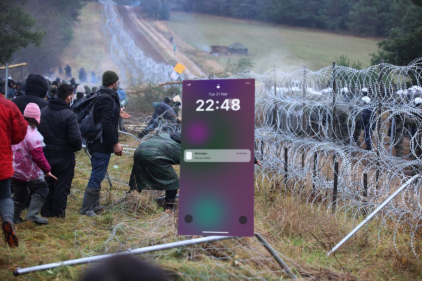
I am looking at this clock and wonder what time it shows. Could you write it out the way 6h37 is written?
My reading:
22h48
